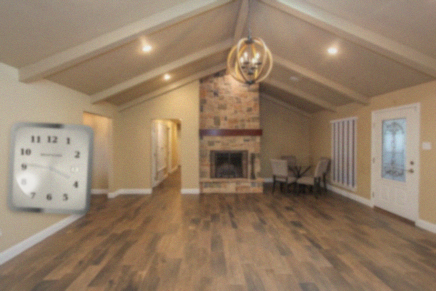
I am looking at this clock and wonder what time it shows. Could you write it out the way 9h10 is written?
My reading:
3h46
